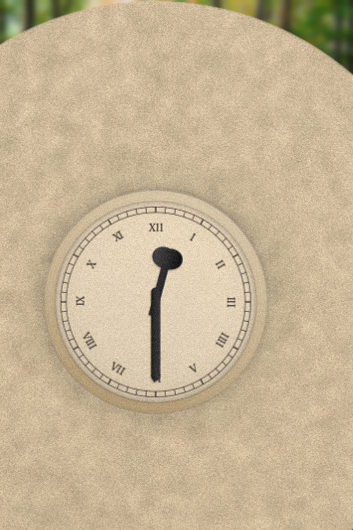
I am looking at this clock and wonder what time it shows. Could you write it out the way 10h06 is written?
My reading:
12h30
